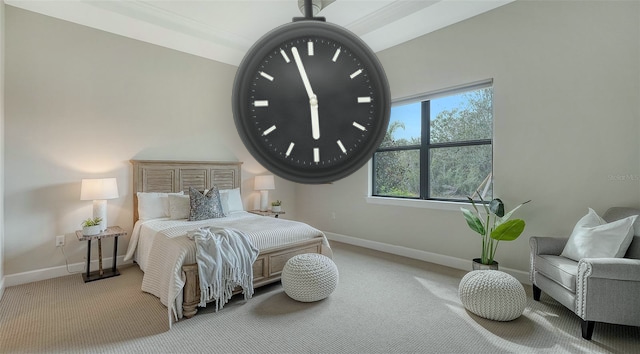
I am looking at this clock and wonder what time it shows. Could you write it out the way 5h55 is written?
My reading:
5h57
